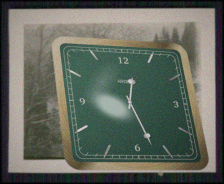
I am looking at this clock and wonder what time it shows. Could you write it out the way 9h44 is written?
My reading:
12h27
